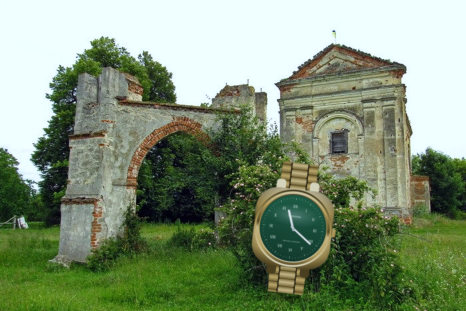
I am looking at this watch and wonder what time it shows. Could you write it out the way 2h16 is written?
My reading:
11h21
